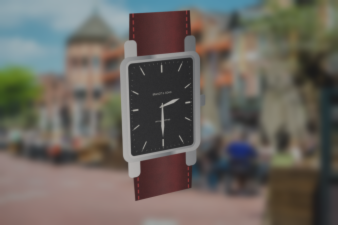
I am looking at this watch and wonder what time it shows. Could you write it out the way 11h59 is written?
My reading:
2h30
